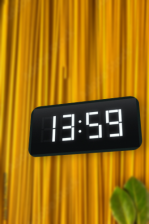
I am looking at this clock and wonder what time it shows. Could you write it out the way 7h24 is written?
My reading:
13h59
